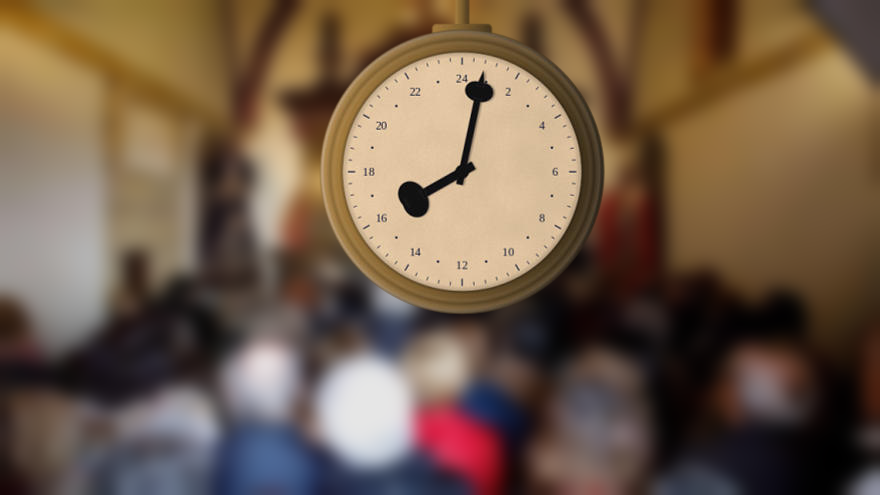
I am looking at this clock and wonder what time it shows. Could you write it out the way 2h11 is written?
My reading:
16h02
